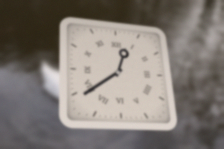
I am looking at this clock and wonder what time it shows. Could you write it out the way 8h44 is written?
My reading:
12h39
